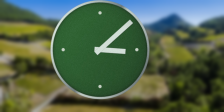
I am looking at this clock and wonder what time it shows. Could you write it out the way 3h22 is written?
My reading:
3h08
